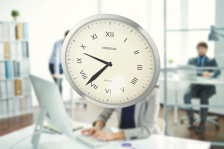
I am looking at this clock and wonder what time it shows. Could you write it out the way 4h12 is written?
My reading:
9h37
